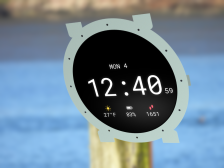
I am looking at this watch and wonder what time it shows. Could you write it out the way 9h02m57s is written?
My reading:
12h40m59s
